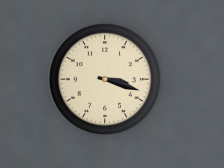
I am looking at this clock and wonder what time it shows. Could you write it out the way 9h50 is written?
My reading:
3h18
